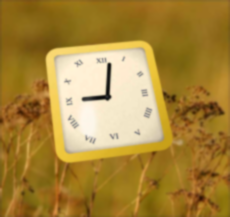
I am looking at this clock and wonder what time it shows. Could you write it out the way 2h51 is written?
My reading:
9h02
